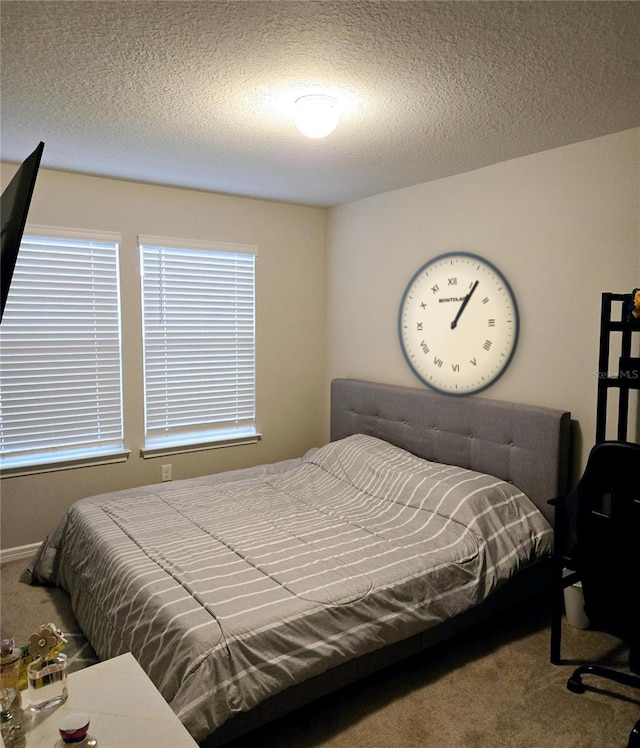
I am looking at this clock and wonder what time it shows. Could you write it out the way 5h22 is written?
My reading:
1h06
